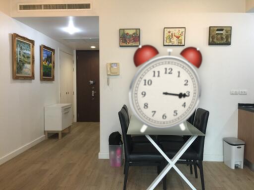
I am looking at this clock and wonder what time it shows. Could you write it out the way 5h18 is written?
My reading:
3h16
